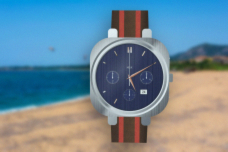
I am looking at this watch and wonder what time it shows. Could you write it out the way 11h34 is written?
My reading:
5h10
